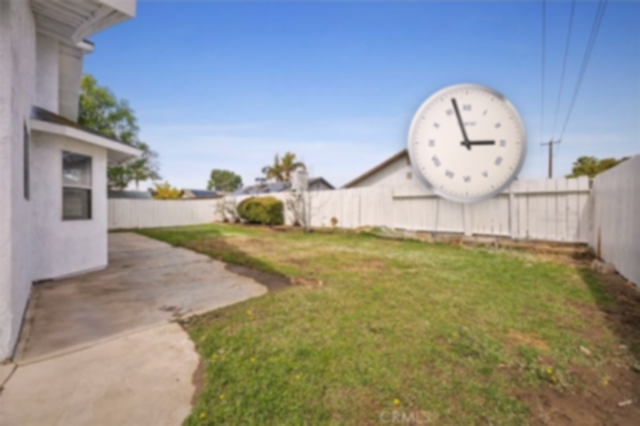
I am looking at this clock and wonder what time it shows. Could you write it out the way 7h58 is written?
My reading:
2h57
